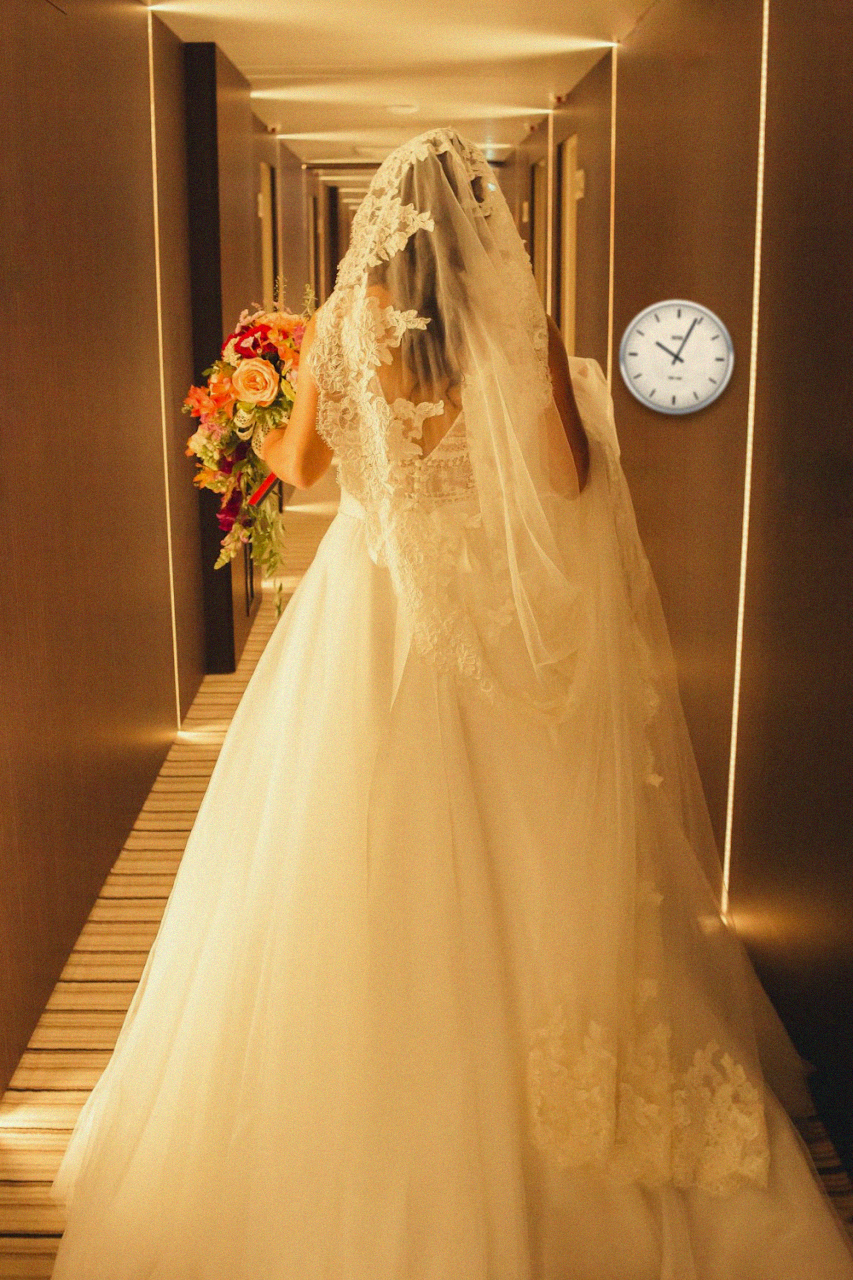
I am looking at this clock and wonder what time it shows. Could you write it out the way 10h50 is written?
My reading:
10h04
